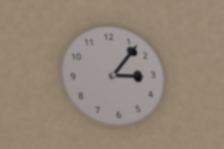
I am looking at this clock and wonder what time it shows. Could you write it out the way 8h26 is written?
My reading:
3h07
